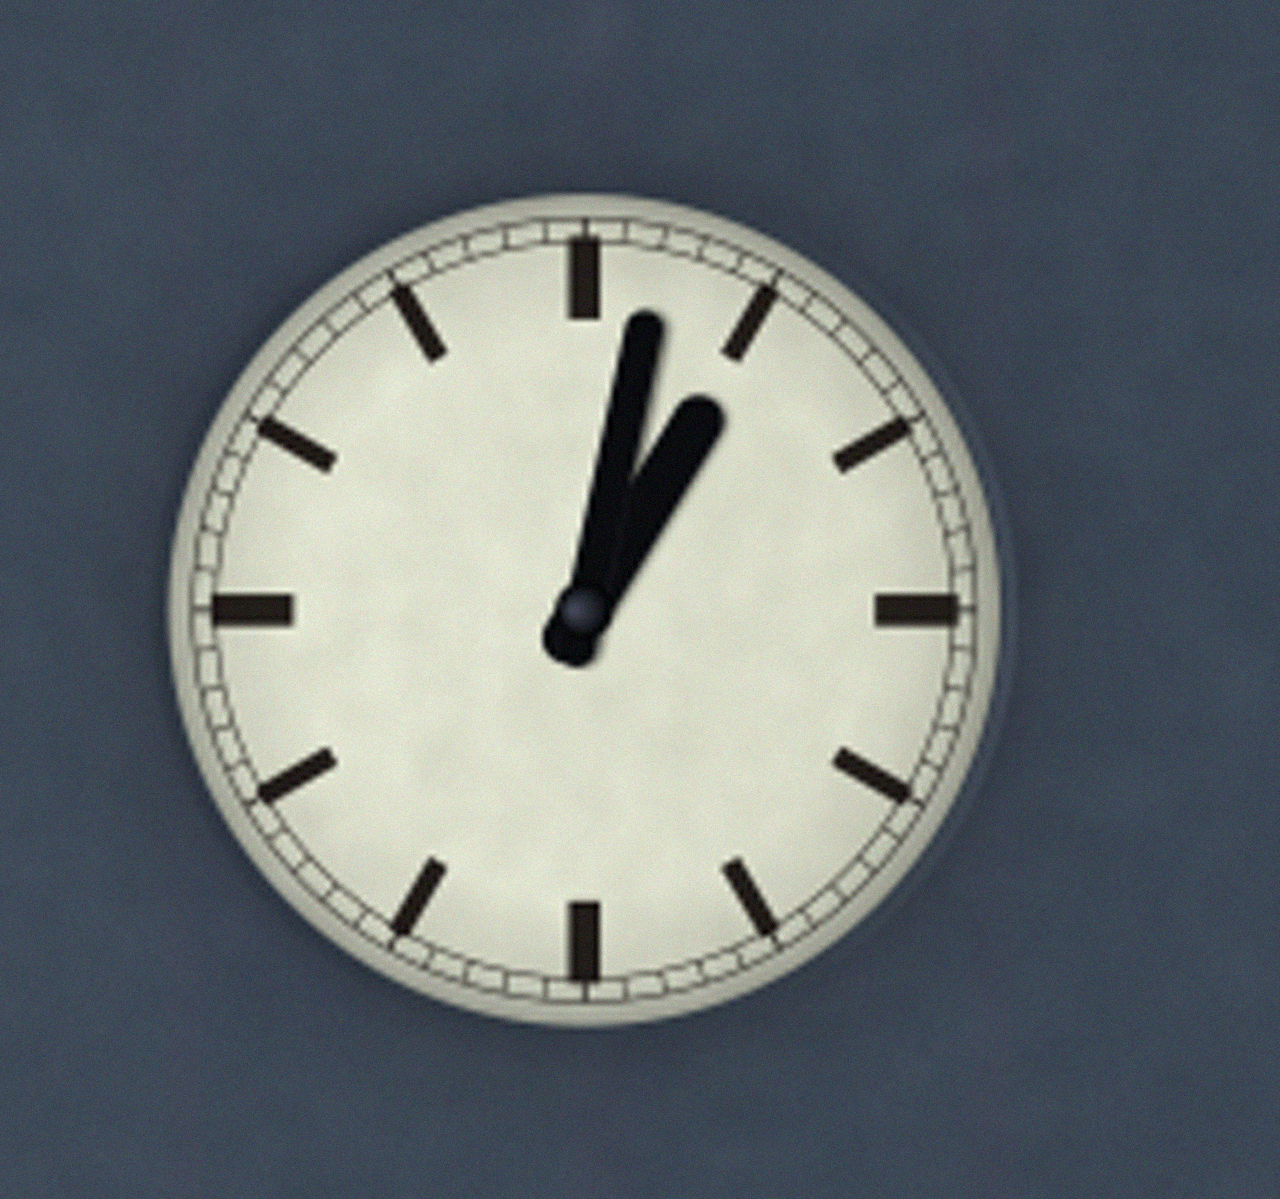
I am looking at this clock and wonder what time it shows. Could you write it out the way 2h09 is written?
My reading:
1h02
